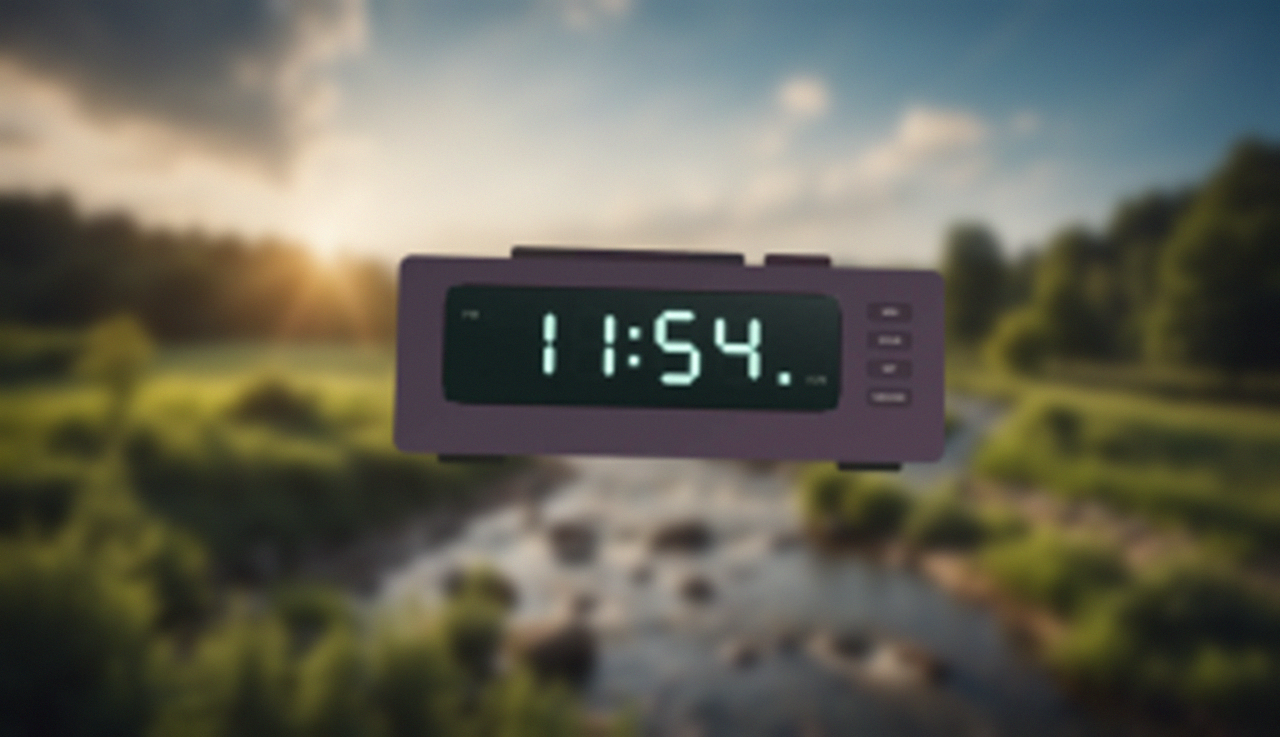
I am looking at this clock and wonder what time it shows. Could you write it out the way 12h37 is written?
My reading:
11h54
